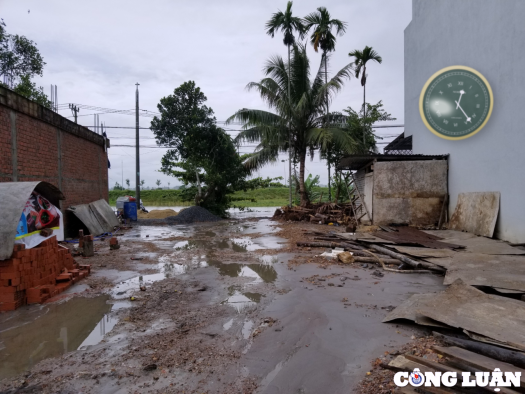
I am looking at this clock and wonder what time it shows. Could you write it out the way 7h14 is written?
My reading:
12h23
